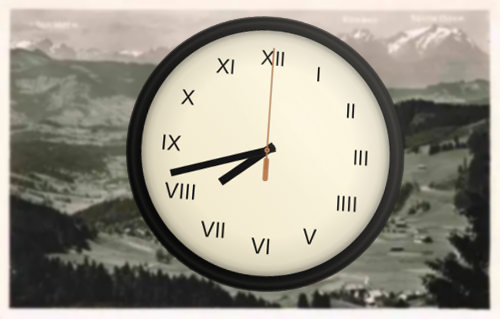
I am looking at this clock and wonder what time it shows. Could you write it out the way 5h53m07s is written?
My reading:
7h42m00s
